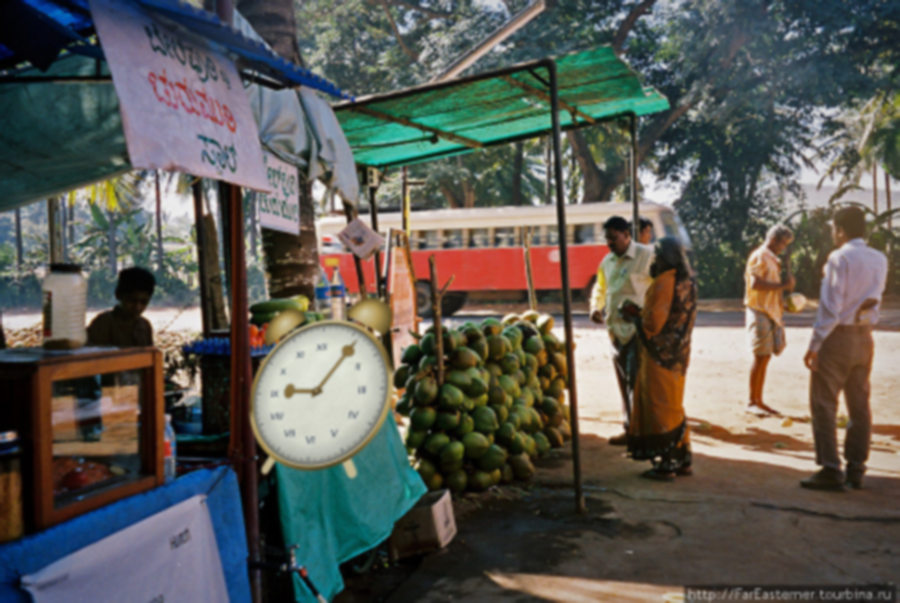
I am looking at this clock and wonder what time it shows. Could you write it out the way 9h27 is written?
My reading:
9h06
